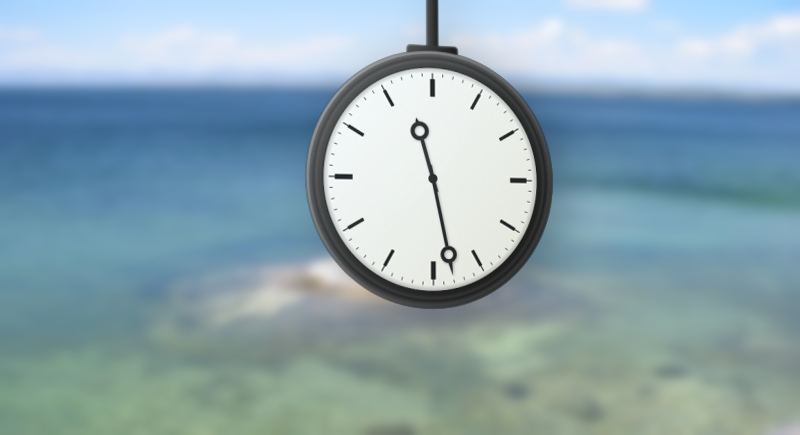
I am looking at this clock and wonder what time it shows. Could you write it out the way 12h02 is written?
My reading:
11h28
